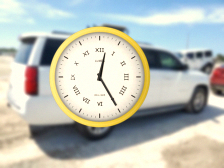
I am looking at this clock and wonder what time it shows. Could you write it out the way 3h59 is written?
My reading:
12h25
